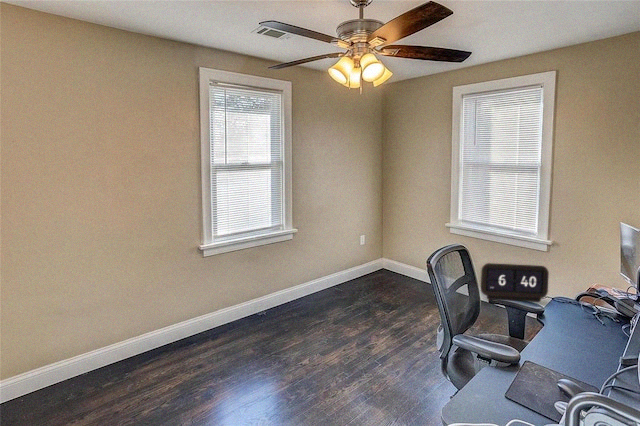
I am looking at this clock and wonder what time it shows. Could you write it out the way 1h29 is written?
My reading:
6h40
